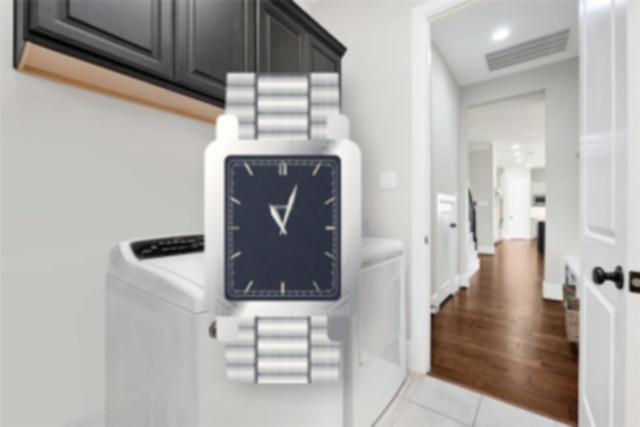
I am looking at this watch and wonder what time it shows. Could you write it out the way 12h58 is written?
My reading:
11h03
